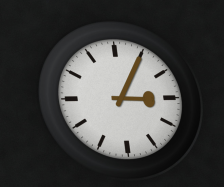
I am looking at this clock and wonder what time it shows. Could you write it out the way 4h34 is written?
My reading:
3h05
